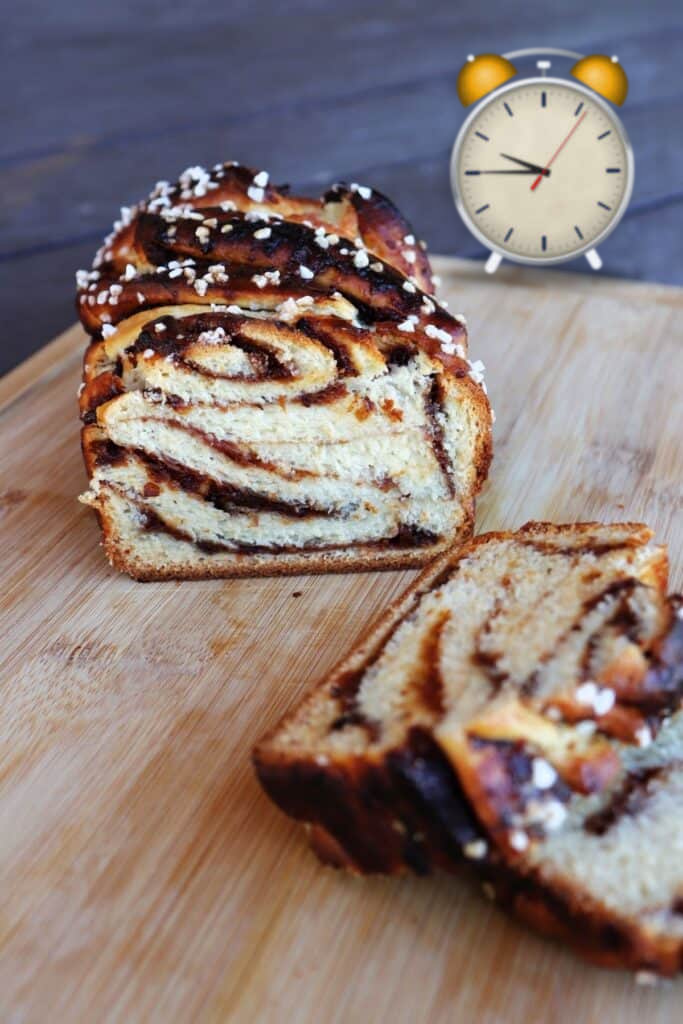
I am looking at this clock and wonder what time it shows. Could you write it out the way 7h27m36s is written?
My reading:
9h45m06s
